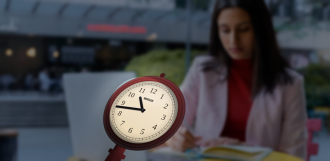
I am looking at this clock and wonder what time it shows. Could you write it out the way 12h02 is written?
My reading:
10h43
